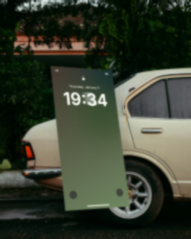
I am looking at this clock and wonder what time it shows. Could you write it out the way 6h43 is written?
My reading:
19h34
